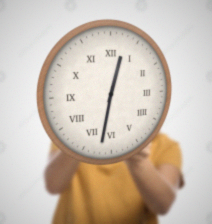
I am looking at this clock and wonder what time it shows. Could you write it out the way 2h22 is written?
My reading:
12h32
